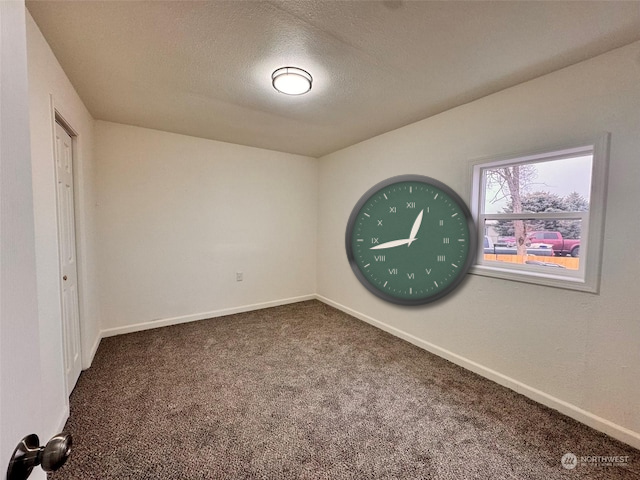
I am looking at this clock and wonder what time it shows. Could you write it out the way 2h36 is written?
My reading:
12h43
